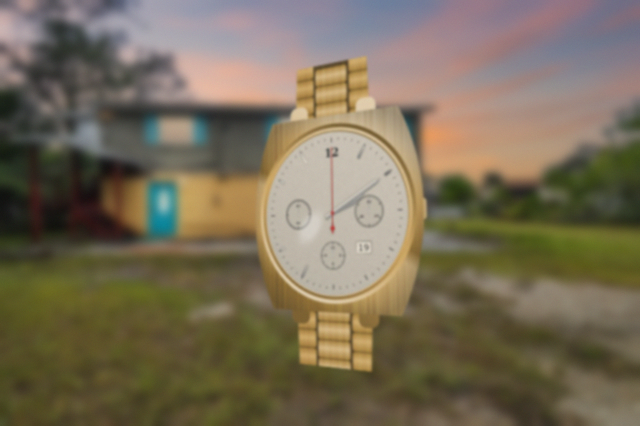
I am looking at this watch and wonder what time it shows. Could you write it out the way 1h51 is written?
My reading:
2h10
